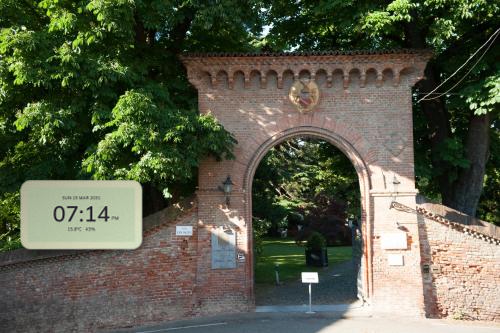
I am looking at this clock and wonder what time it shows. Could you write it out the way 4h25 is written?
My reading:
7h14
